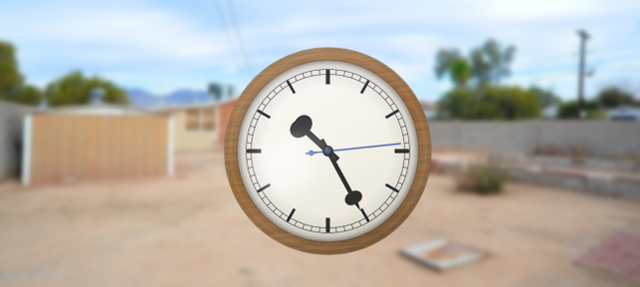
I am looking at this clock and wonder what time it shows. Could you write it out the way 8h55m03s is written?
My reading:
10h25m14s
